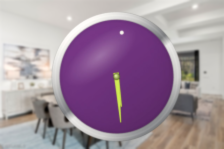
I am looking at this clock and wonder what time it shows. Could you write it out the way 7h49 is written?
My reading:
5h28
